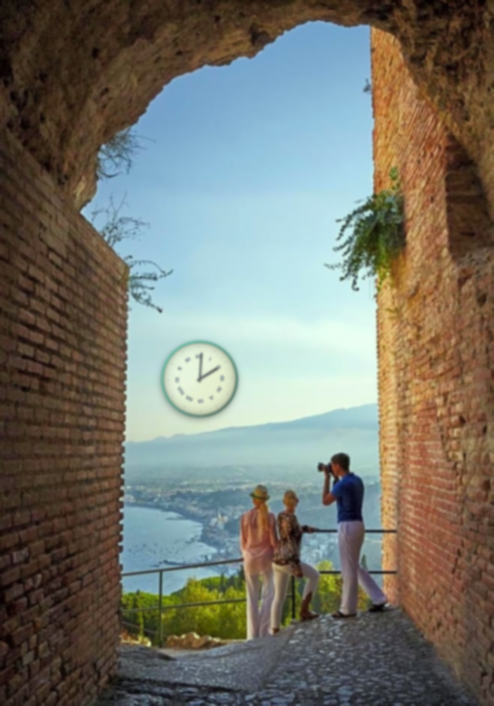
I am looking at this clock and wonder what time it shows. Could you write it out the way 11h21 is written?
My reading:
2h01
